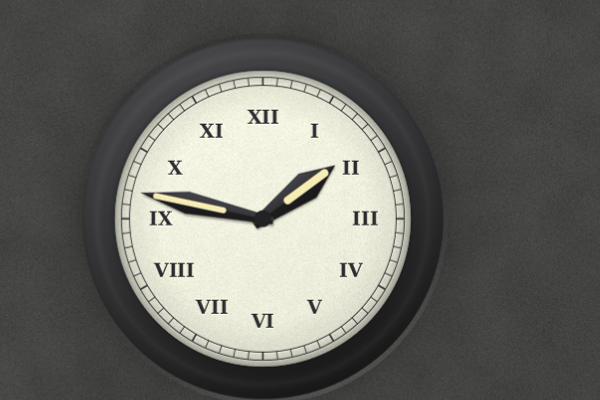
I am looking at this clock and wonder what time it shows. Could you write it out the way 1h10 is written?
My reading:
1h47
